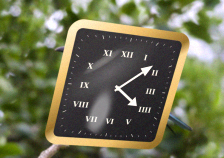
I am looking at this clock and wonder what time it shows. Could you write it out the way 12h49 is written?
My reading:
4h08
